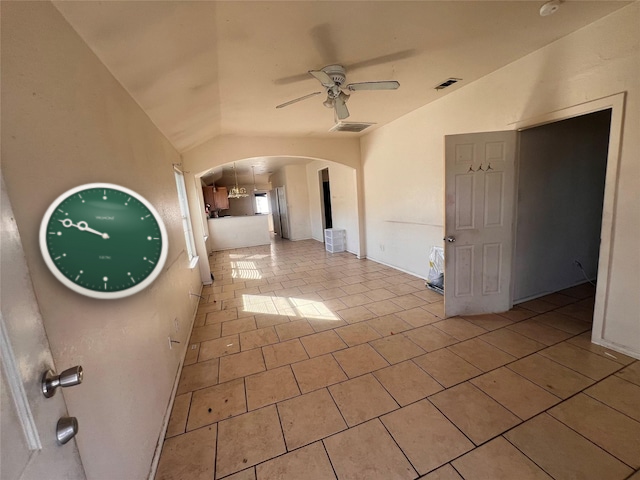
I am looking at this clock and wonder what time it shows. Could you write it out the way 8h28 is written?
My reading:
9h48
